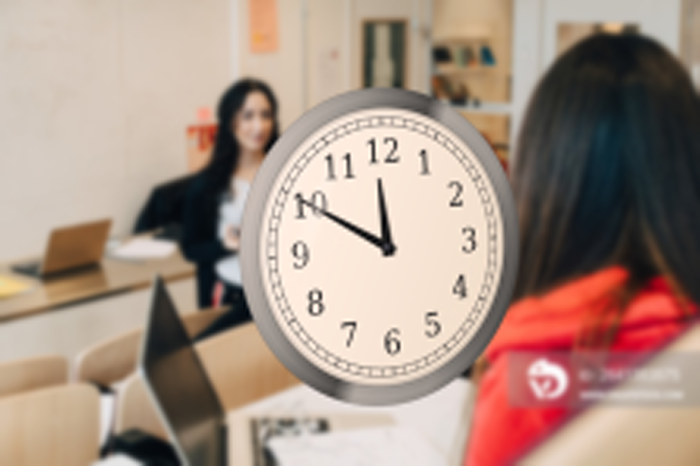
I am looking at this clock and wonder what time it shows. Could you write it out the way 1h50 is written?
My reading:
11h50
